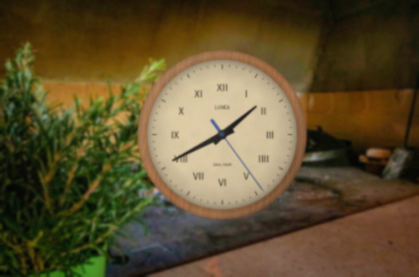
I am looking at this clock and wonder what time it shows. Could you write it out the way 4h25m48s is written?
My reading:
1h40m24s
